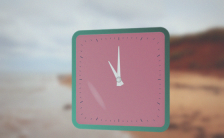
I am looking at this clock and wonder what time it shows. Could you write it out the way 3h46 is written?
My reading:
11h00
